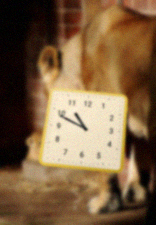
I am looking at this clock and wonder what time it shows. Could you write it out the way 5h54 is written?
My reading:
10h49
